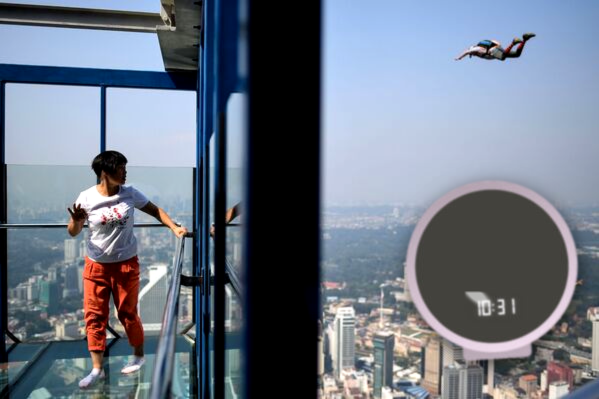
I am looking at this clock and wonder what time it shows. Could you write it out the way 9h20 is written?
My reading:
10h31
